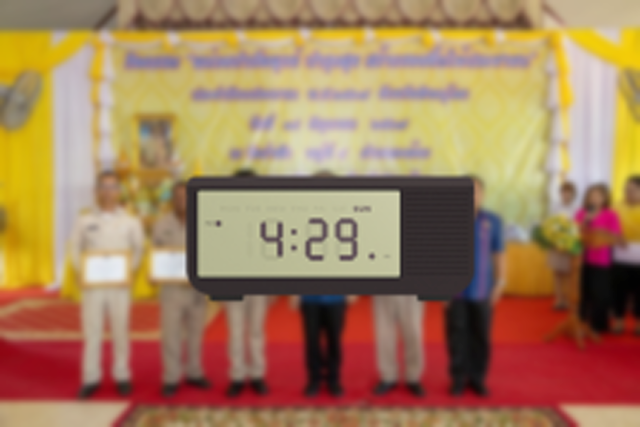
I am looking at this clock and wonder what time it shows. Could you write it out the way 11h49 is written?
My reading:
4h29
